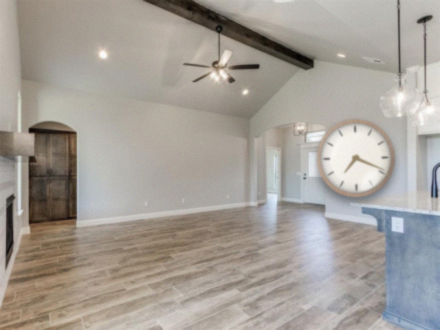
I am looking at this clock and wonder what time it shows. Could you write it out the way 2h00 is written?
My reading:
7h19
